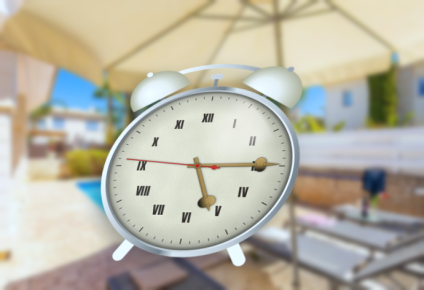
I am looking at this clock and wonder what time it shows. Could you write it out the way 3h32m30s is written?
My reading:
5h14m46s
